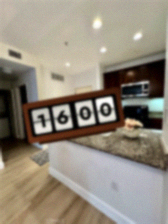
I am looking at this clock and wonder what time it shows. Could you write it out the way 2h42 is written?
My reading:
16h00
